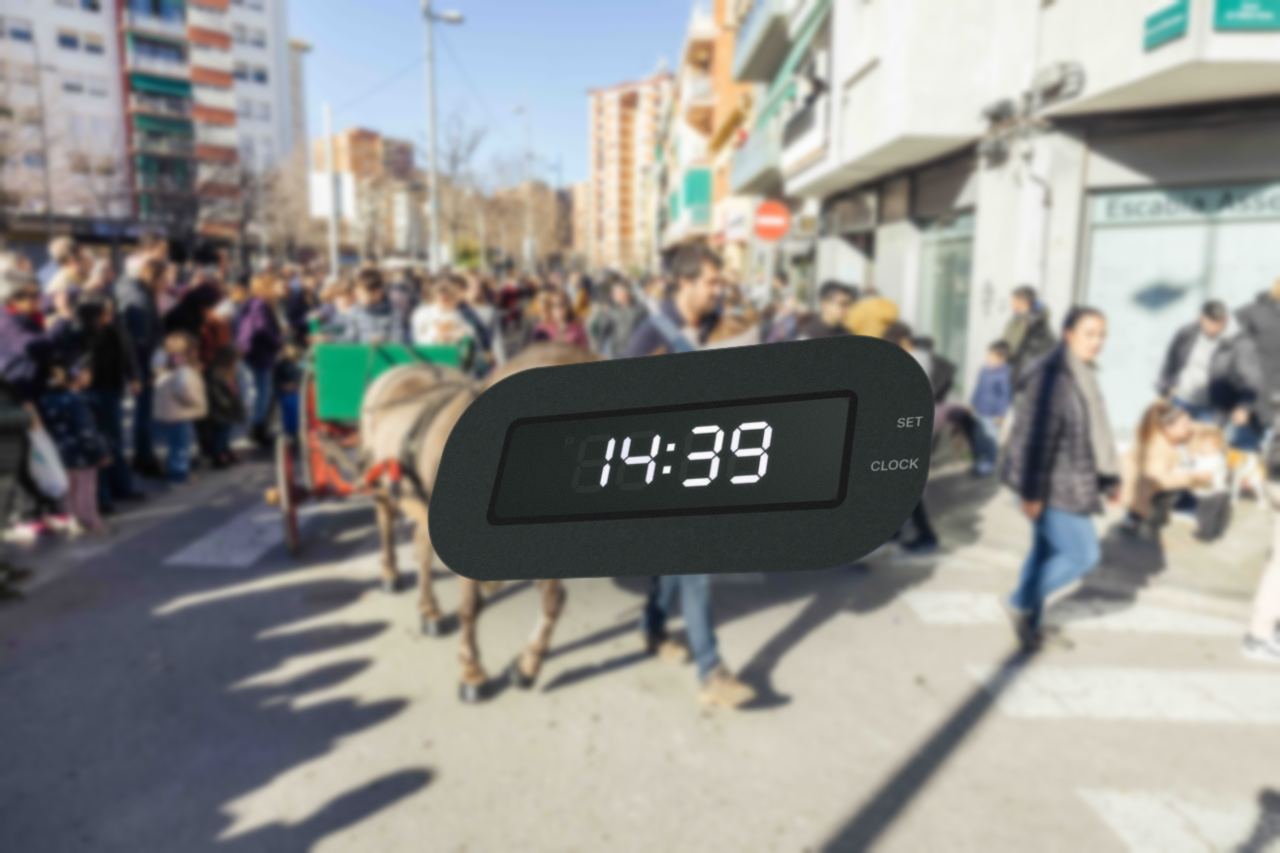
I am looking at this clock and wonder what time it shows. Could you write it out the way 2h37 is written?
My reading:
14h39
